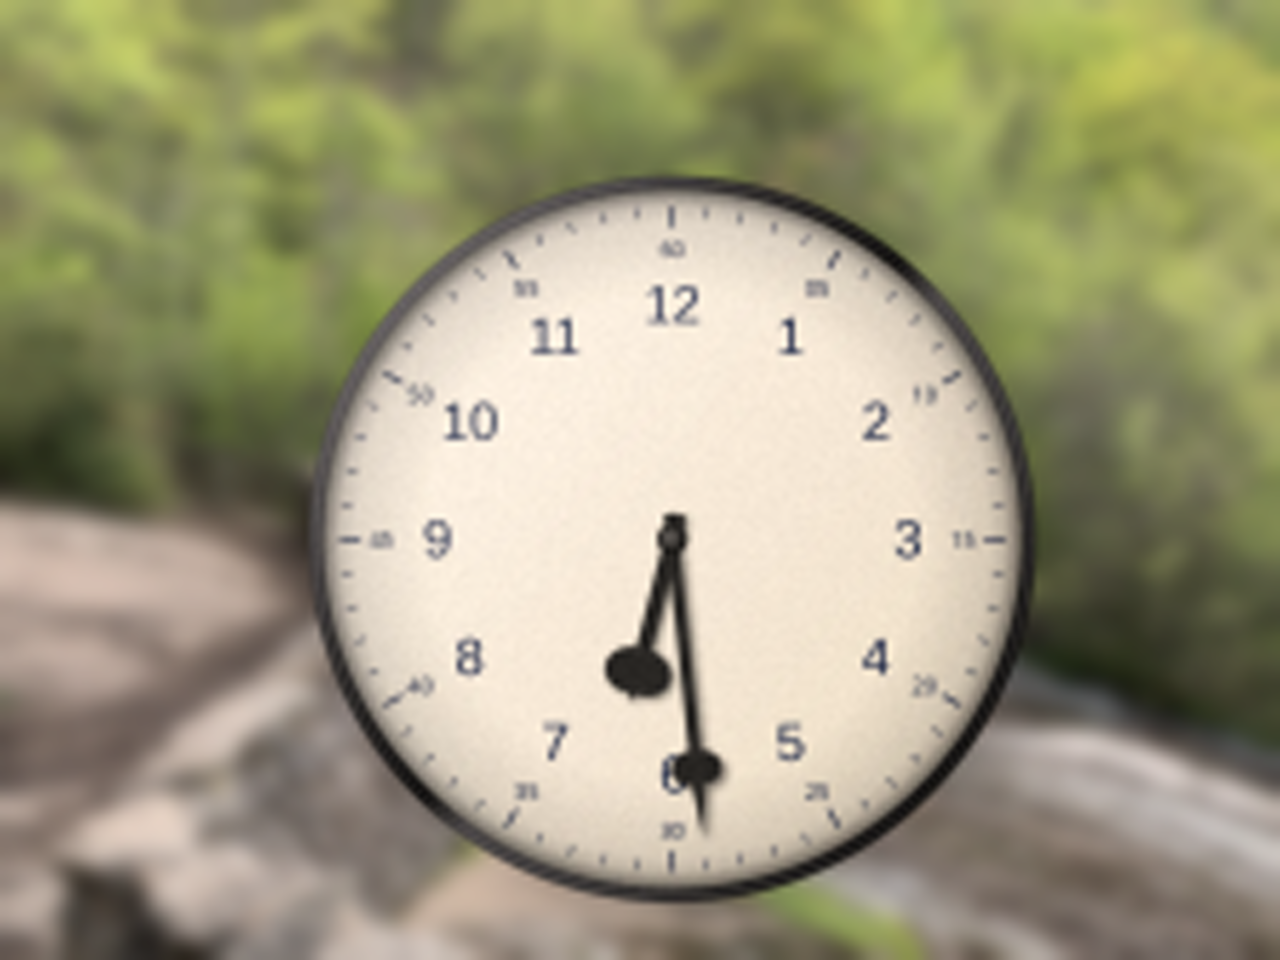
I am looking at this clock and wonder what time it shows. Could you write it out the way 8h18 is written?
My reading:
6h29
